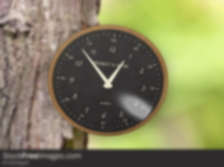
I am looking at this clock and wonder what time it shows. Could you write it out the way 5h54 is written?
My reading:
12h53
